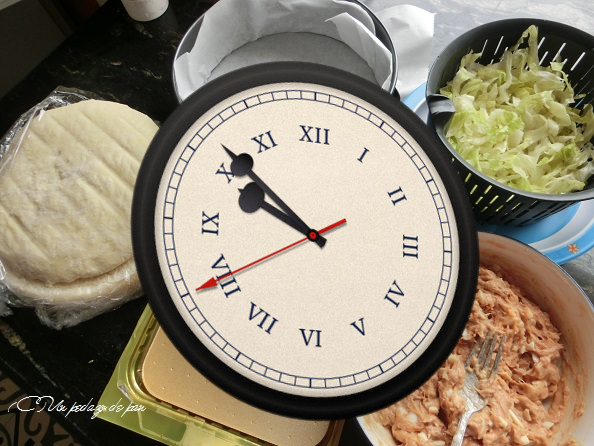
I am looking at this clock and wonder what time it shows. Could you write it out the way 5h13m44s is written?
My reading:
9h51m40s
